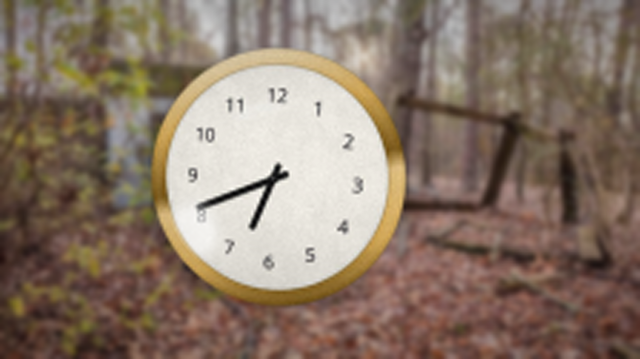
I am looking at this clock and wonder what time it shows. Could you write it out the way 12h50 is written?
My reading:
6h41
